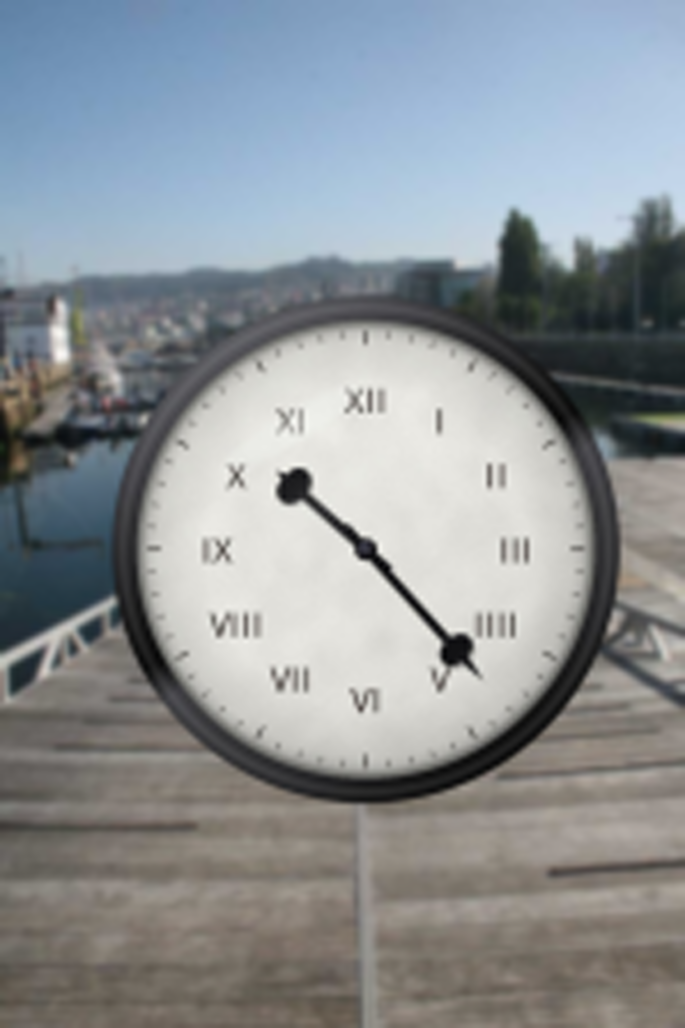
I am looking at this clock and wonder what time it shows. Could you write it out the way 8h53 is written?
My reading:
10h23
